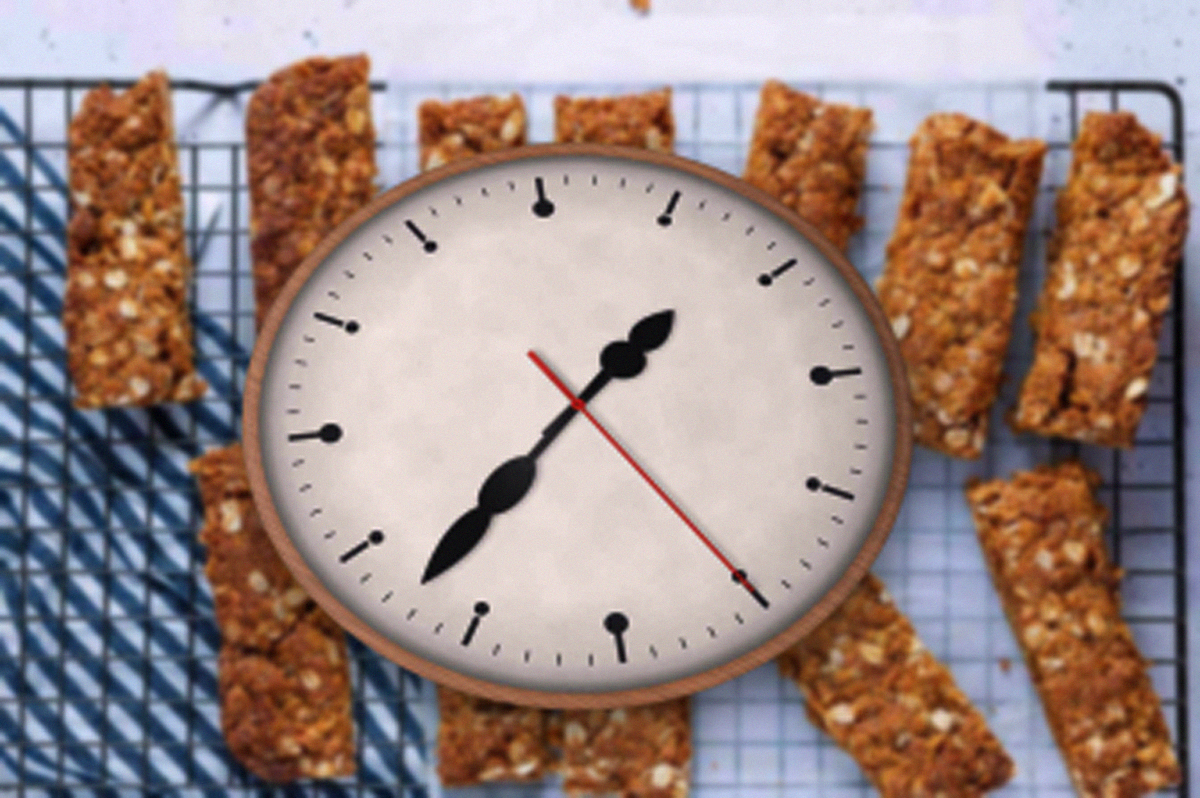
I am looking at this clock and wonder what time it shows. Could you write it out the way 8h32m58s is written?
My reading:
1h37m25s
